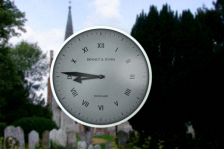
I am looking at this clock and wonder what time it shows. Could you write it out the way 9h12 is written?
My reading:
8h46
